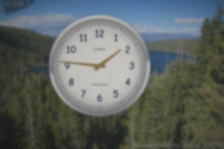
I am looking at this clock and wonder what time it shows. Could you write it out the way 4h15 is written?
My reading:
1h46
